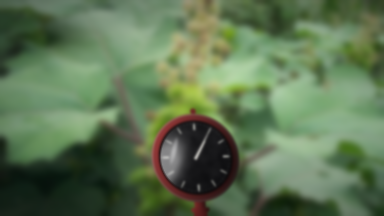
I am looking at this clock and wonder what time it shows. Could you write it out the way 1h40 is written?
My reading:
1h05
